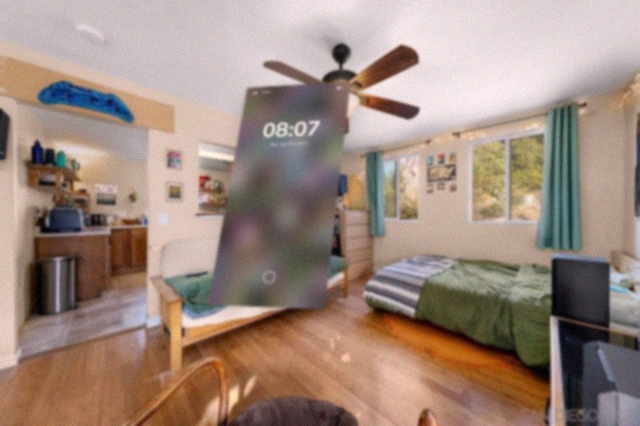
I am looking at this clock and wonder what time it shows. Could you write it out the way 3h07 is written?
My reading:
8h07
